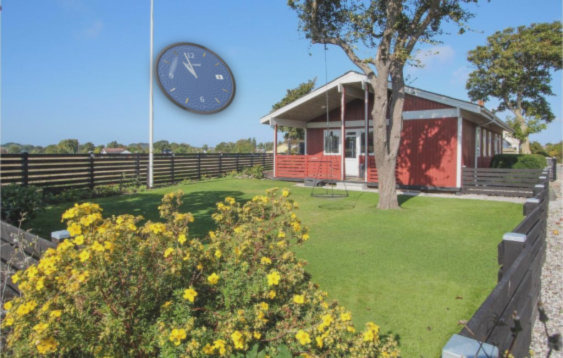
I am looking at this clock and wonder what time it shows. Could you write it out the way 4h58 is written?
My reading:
10h58
